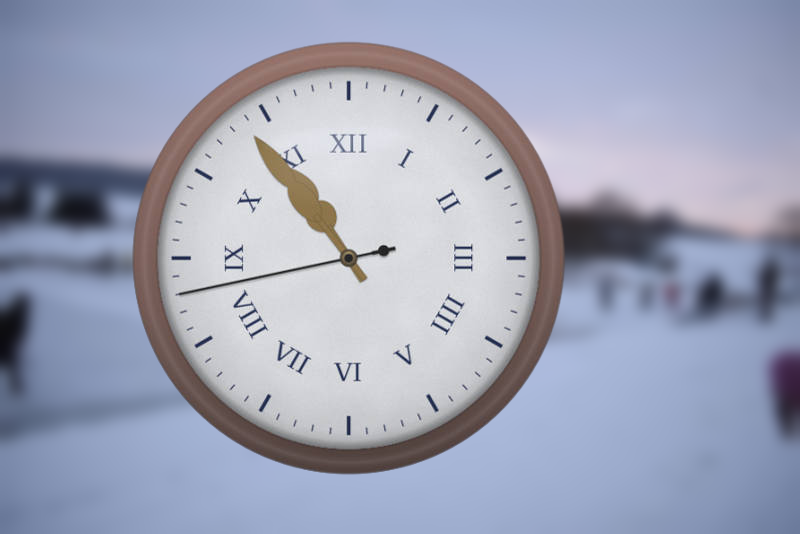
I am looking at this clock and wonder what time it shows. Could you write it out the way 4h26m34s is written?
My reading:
10h53m43s
